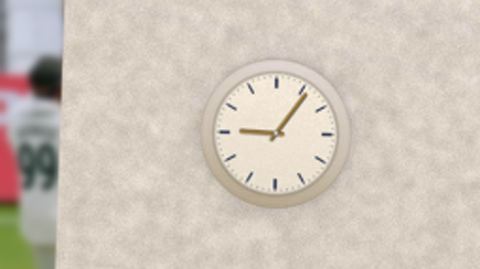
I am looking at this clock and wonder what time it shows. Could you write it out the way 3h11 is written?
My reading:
9h06
